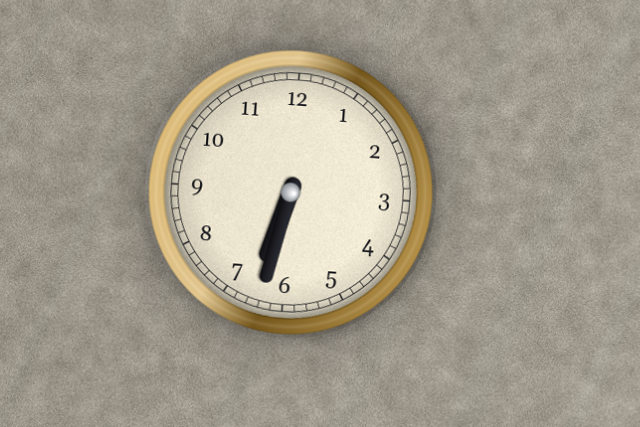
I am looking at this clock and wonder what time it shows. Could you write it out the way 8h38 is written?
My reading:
6h32
